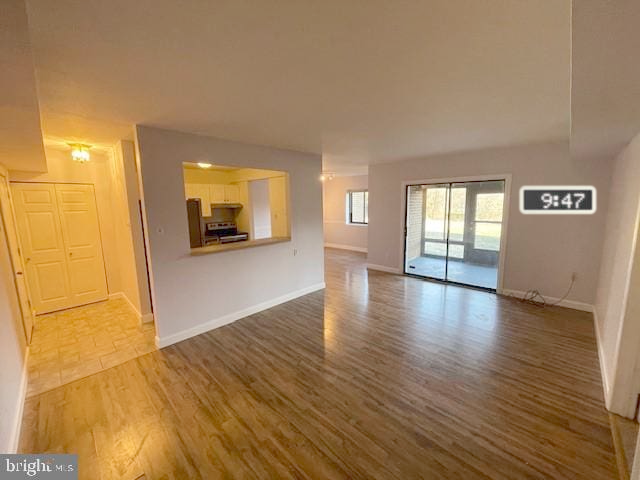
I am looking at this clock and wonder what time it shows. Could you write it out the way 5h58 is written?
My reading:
9h47
